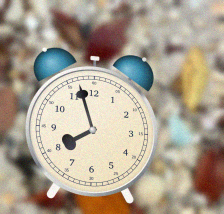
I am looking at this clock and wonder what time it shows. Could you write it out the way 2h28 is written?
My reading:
7h57
